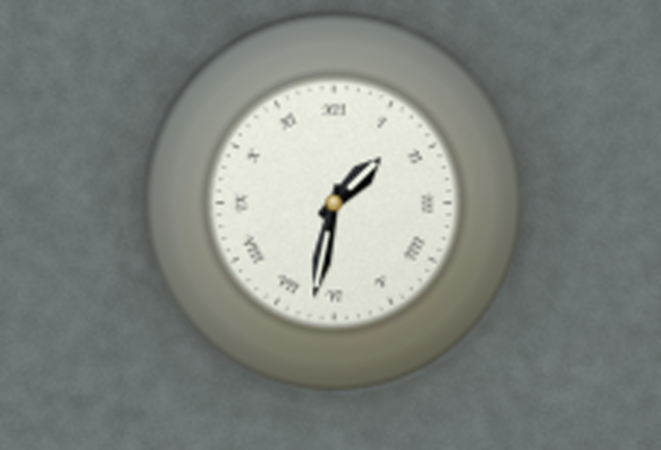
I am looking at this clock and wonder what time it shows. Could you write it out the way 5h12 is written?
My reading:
1h32
